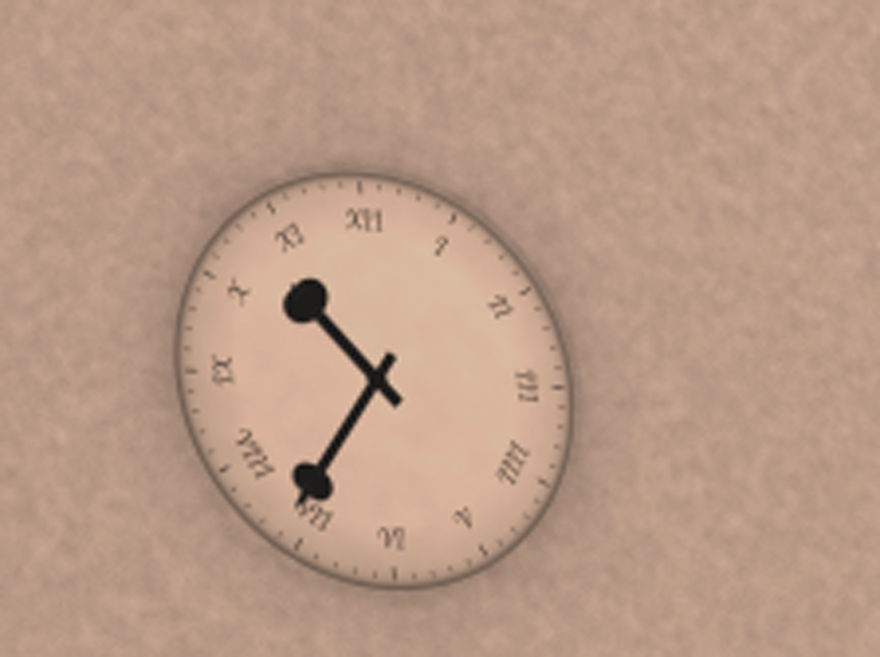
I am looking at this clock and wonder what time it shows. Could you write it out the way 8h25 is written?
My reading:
10h36
